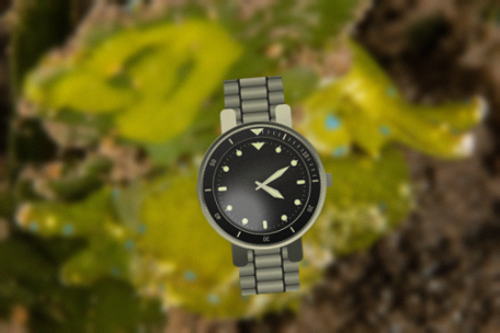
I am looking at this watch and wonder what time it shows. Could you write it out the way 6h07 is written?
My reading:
4h10
